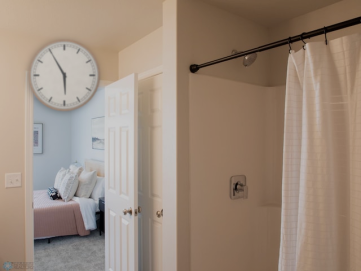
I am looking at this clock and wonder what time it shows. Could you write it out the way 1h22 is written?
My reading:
5h55
